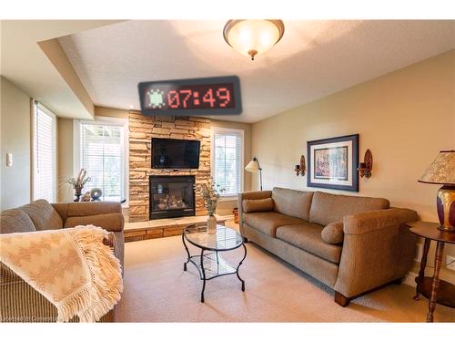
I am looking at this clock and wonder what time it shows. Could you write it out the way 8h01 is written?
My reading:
7h49
